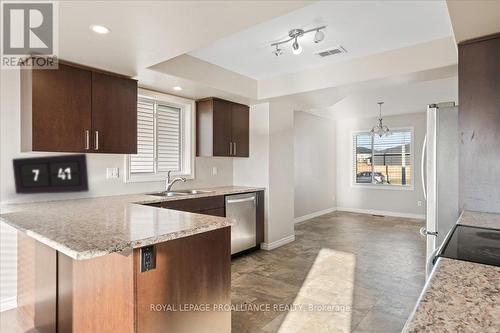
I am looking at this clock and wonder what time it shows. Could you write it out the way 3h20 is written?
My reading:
7h41
